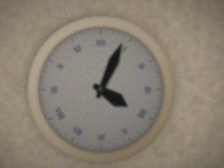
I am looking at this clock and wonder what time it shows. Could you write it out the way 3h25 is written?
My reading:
4h04
